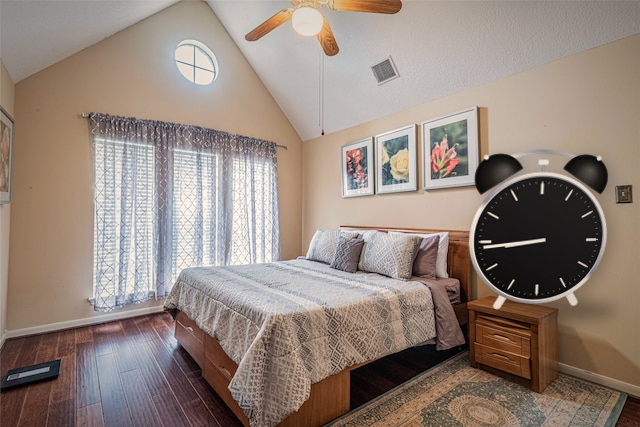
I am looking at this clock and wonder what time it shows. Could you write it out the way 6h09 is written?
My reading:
8h44
